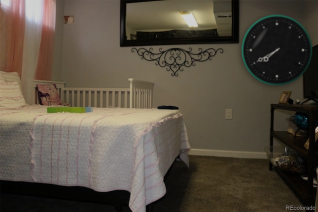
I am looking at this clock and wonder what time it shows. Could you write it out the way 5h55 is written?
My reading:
7h40
